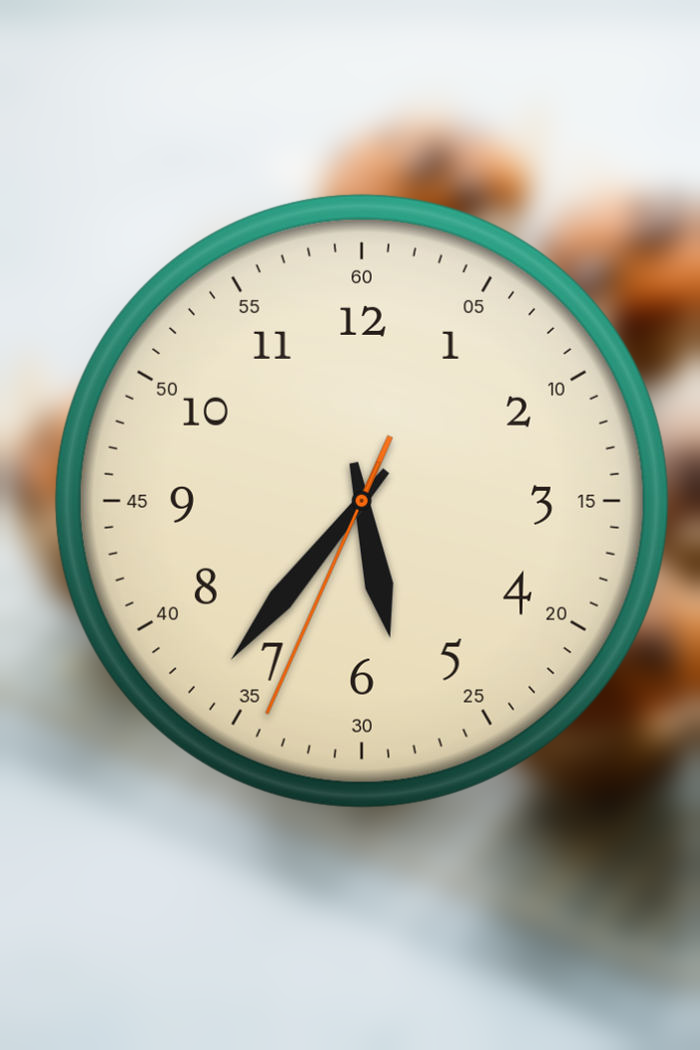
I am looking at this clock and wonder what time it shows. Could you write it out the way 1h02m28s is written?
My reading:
5h36m34s
